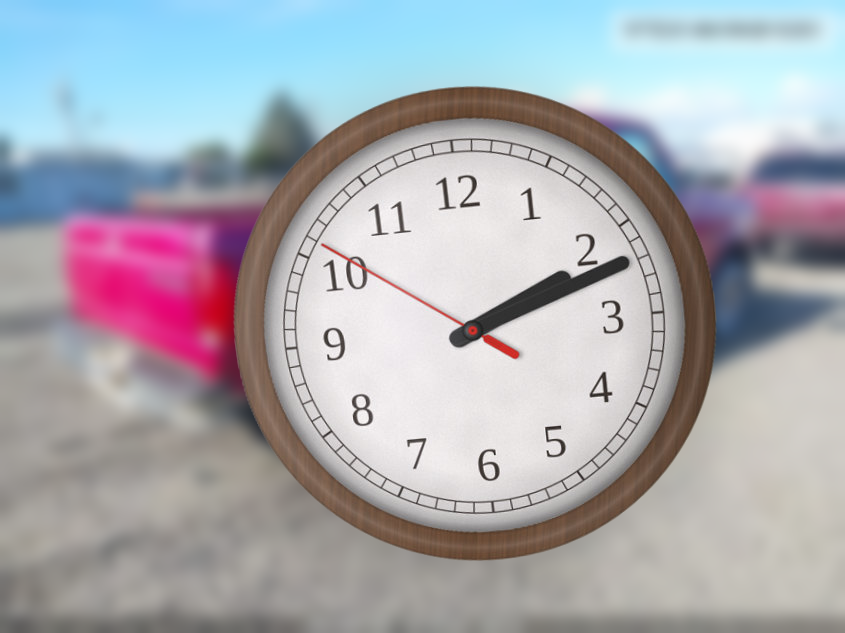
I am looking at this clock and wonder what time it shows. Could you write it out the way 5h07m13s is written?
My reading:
2h11m51s
